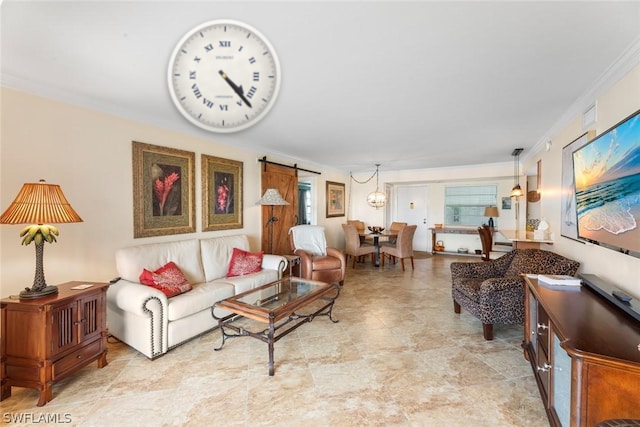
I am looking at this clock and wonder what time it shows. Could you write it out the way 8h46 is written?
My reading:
4h23
